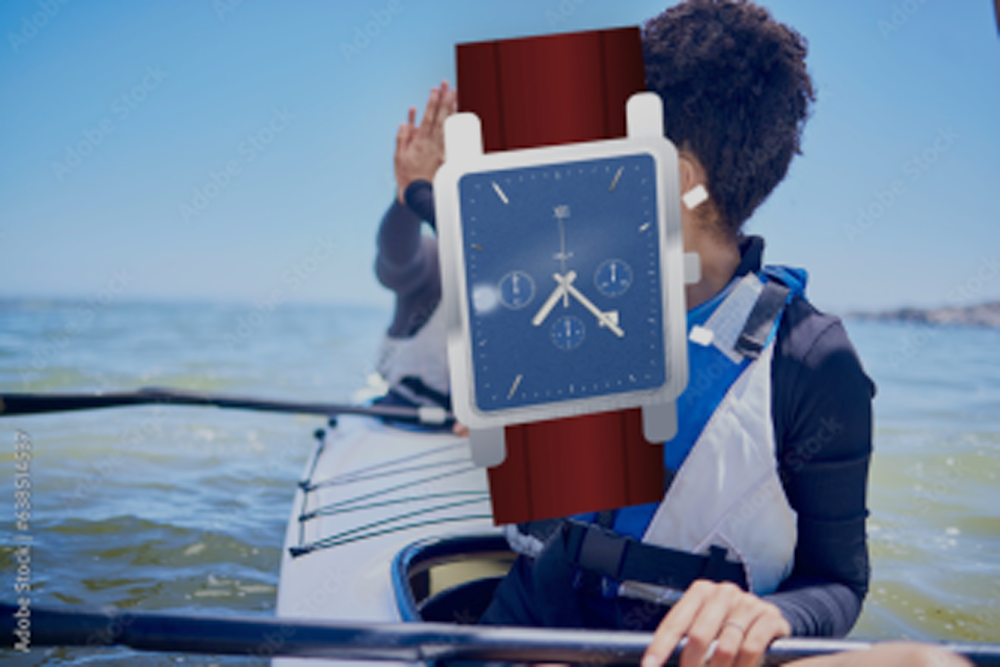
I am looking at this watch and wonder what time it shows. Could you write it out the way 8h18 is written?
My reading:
7h23
